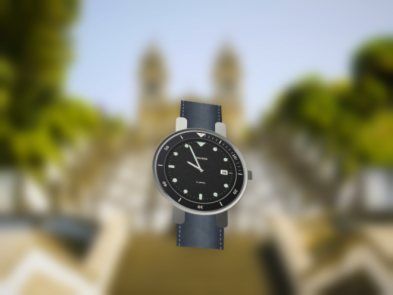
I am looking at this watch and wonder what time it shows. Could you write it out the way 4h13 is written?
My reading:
9h56
